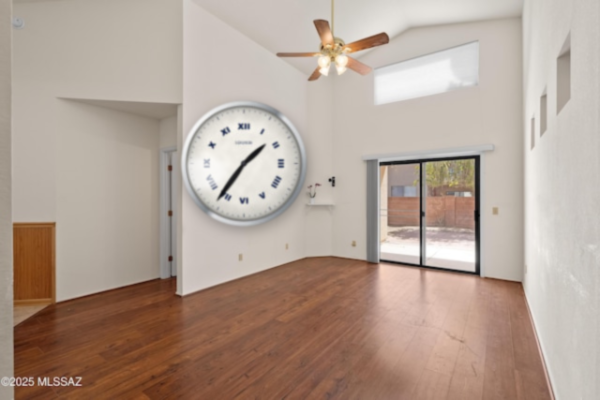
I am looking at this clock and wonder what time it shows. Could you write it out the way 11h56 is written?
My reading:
1h36
